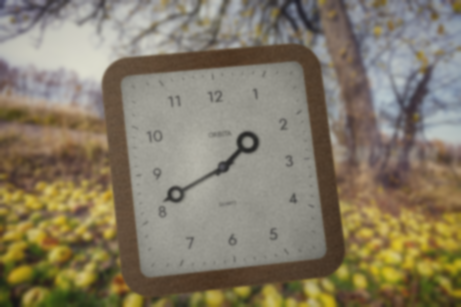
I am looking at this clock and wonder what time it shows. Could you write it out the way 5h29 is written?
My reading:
1h41
